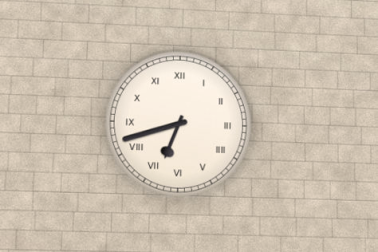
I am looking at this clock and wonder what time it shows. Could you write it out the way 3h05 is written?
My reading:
6h42
